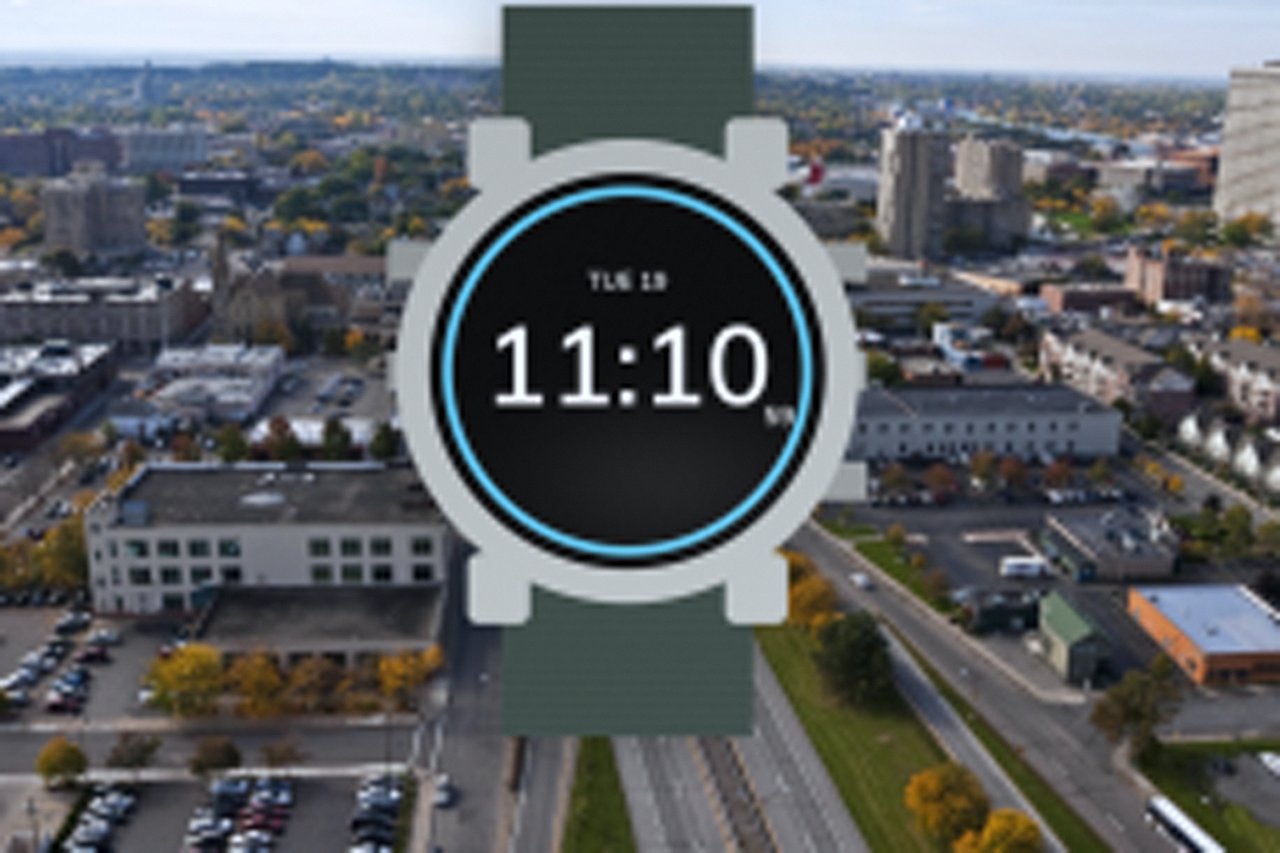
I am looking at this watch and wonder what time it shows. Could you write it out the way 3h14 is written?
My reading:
11h10
